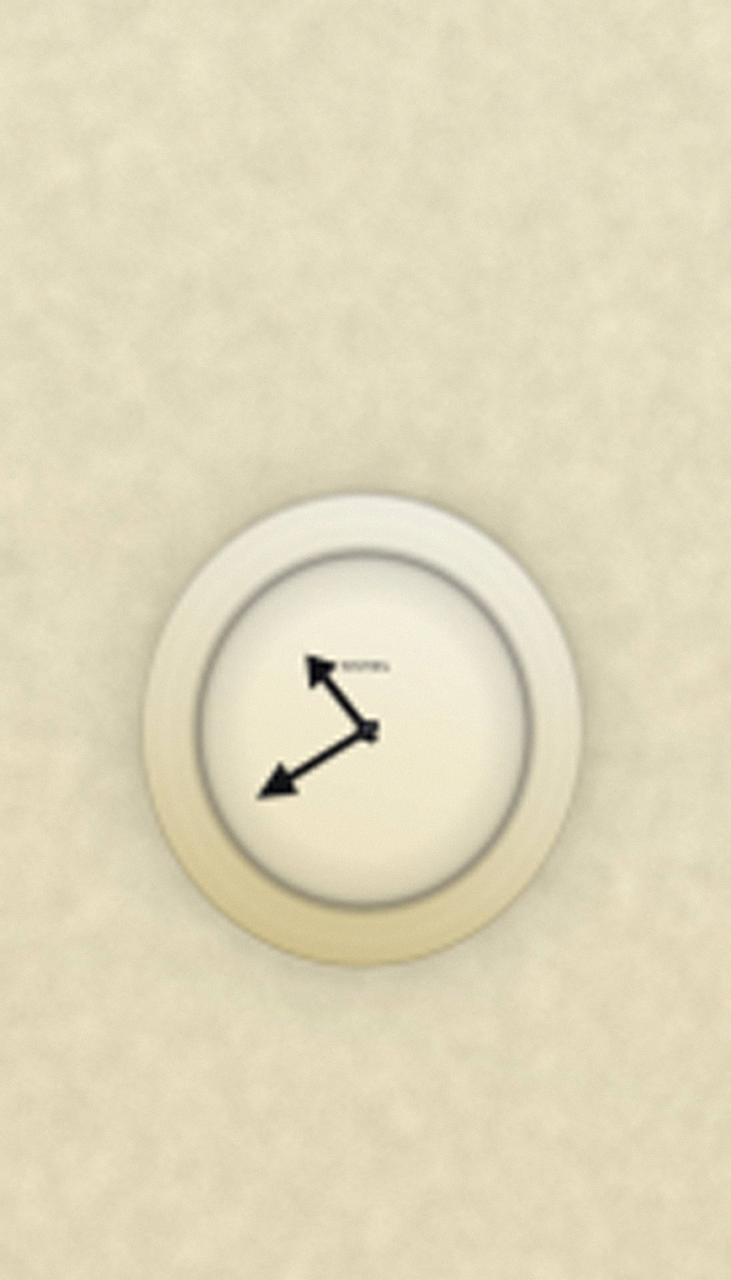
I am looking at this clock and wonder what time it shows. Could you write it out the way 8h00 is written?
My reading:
10h40
